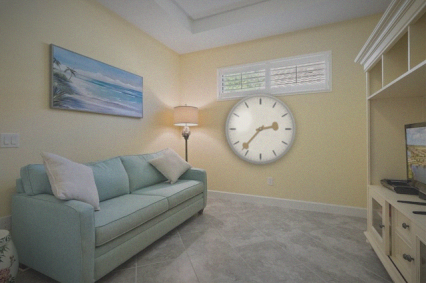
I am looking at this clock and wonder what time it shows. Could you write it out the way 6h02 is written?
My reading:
2h37
